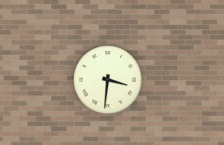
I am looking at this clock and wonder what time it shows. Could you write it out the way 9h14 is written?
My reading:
3h31
